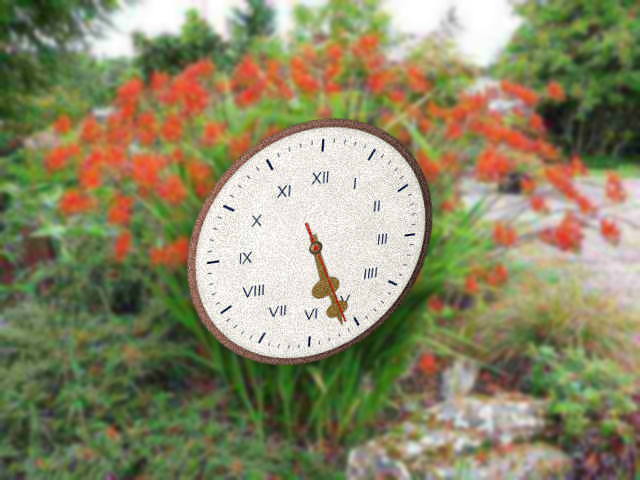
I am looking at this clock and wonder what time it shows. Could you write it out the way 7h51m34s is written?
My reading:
5h26m26s
